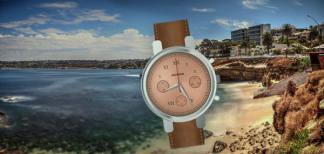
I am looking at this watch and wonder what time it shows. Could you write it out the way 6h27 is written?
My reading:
8h26
